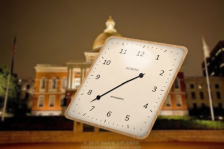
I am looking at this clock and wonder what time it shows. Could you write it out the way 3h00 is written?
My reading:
1h37
